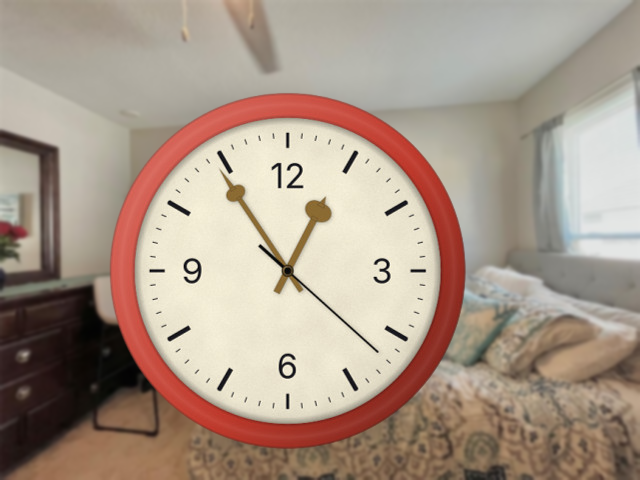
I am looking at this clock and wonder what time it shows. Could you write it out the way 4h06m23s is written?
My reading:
12h54m22s
